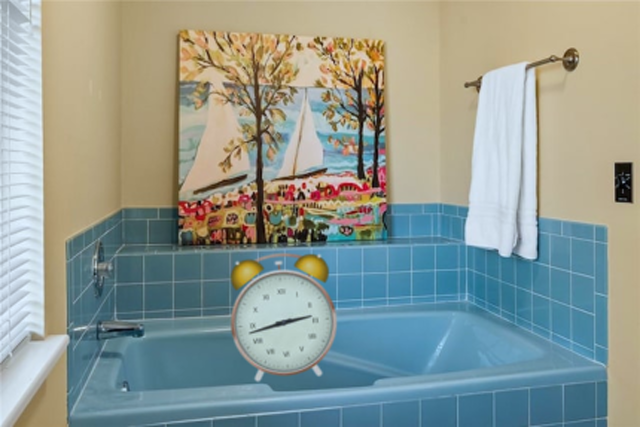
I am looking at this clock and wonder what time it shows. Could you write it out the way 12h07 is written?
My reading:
2h43
